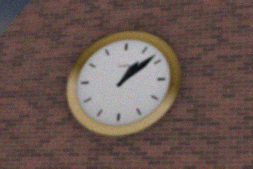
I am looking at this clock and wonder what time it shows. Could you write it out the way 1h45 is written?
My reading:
1h08
